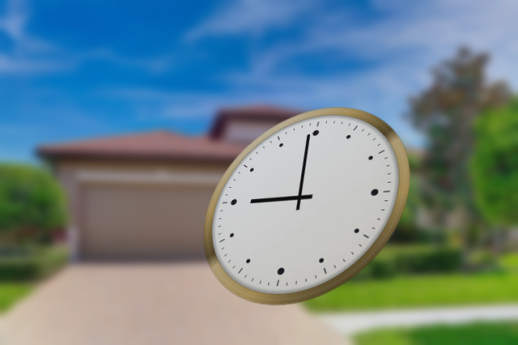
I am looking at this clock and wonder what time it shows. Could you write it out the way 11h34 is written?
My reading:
8h59
